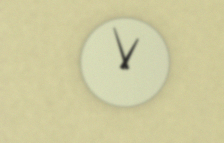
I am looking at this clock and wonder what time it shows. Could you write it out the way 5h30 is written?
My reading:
12h57
